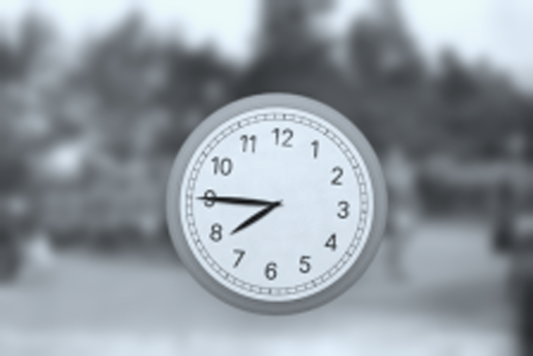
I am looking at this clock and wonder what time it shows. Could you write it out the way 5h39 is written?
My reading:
7h45
